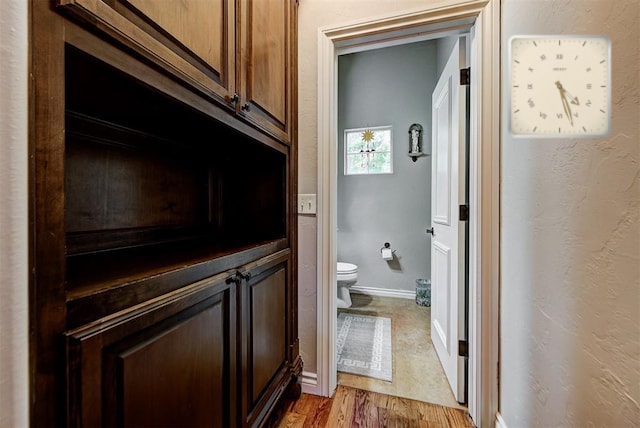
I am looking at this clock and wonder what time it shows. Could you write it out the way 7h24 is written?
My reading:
4h27
